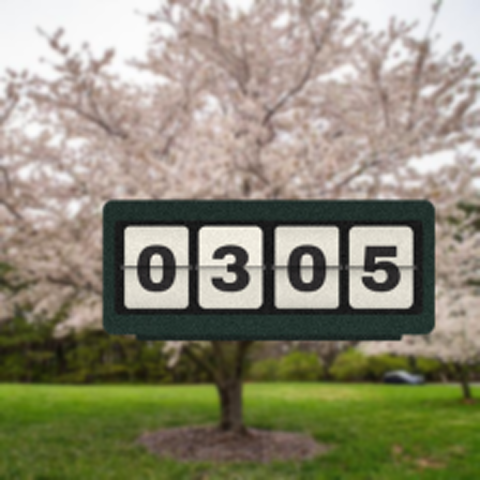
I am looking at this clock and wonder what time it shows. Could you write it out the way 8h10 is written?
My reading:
3h05
